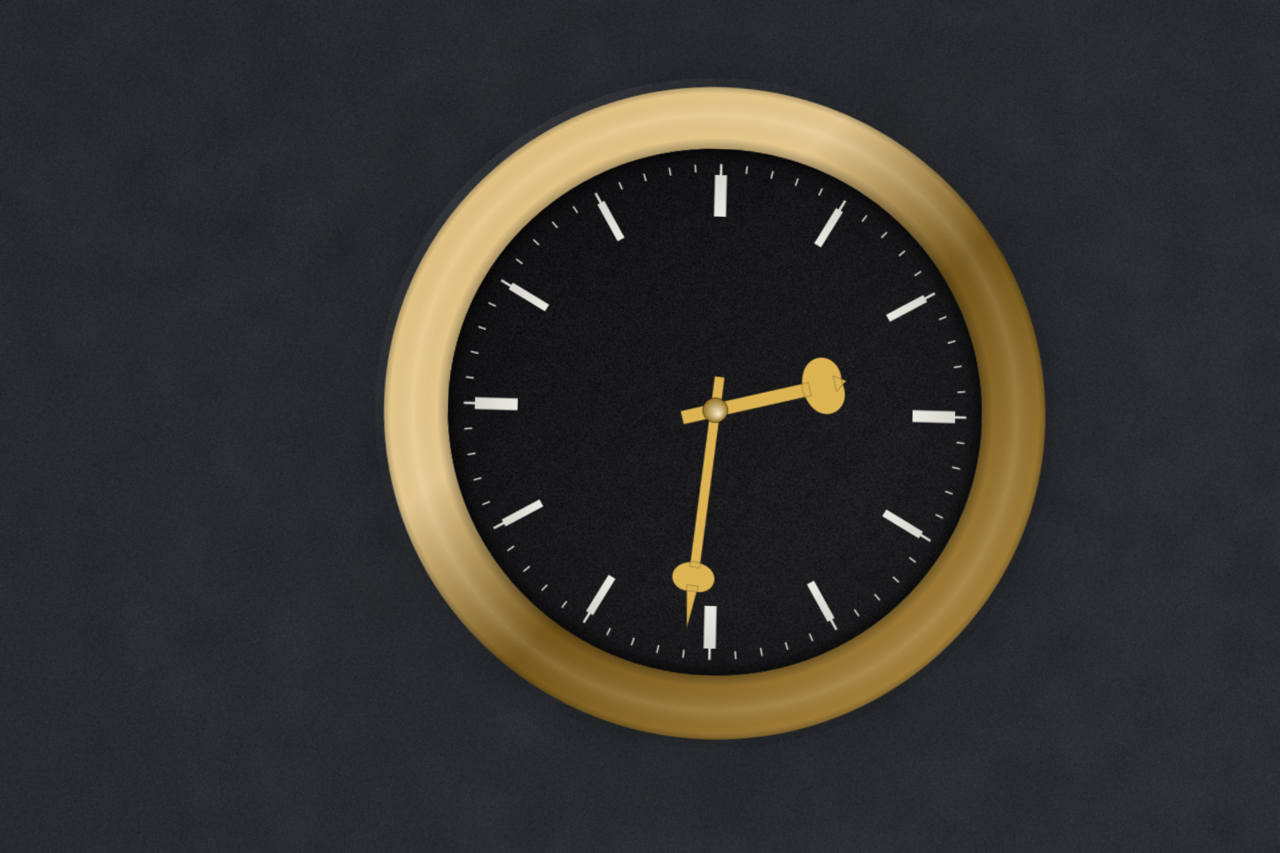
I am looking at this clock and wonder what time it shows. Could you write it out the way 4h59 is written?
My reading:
2h31
